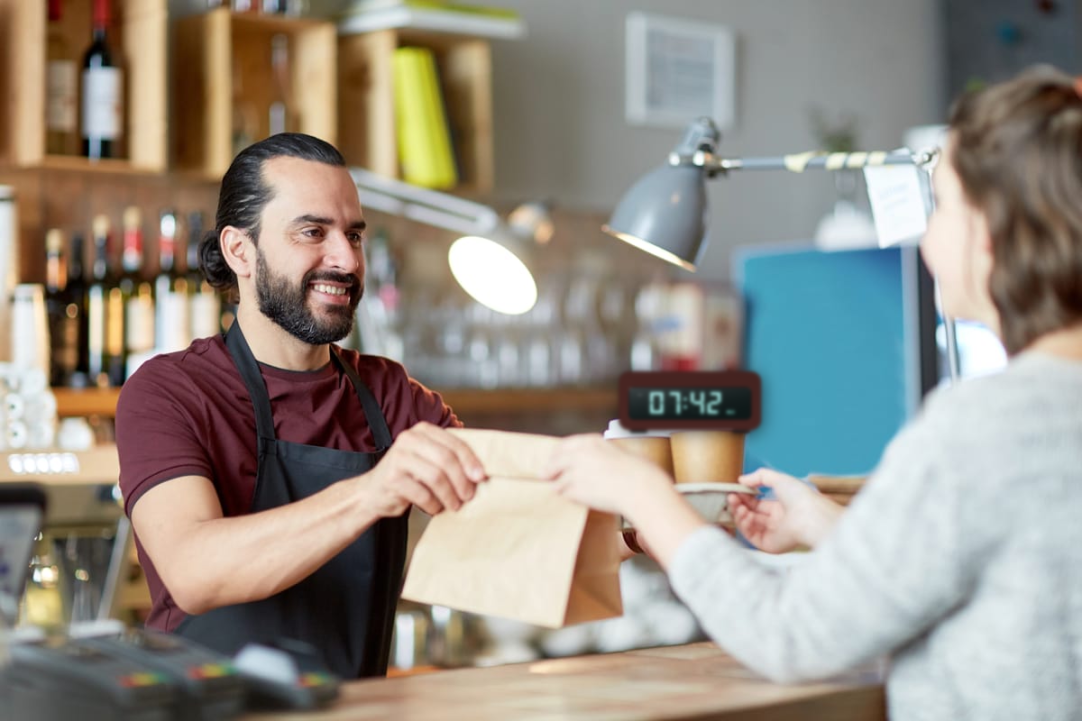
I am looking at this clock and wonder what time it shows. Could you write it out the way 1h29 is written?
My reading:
7h42
